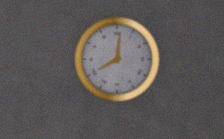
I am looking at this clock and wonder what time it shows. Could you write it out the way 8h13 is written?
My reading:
8h01
